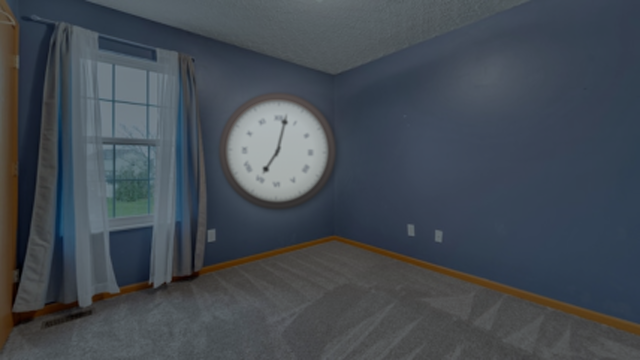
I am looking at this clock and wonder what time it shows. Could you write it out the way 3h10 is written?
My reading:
7h02
